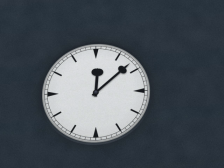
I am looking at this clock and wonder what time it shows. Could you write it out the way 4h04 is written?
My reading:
12h08
